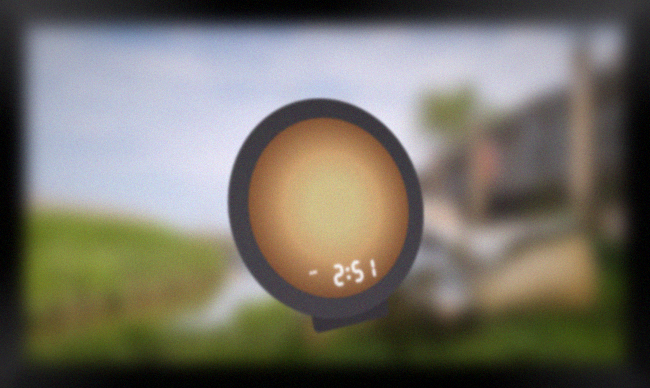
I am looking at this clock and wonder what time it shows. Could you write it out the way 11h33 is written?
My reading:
2h51
